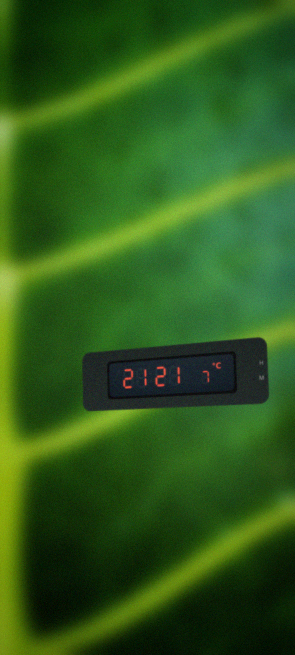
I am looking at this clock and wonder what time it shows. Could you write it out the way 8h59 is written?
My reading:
21h21
